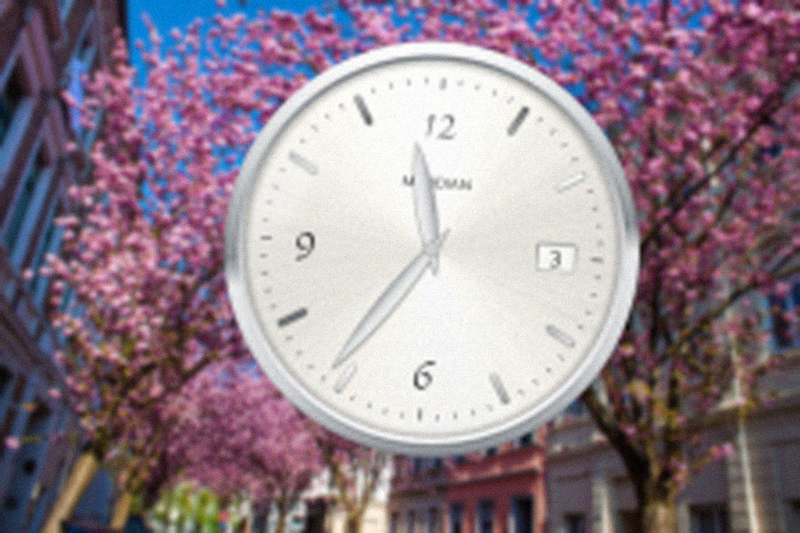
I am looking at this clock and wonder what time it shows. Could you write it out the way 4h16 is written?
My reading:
11h36
